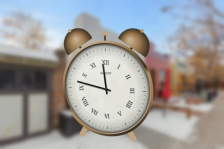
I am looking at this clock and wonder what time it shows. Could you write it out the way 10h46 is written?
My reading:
11h47
